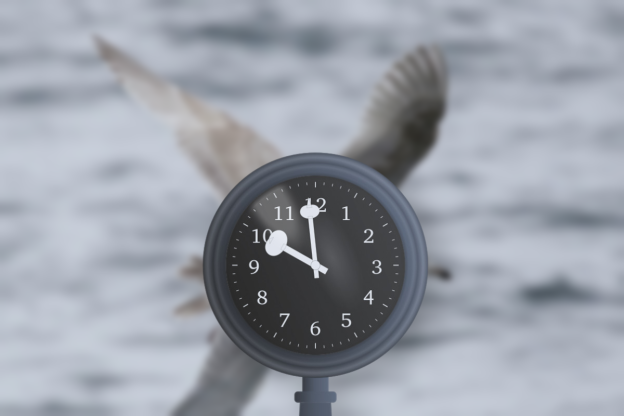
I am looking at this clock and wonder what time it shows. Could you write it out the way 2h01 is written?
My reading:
9h59
